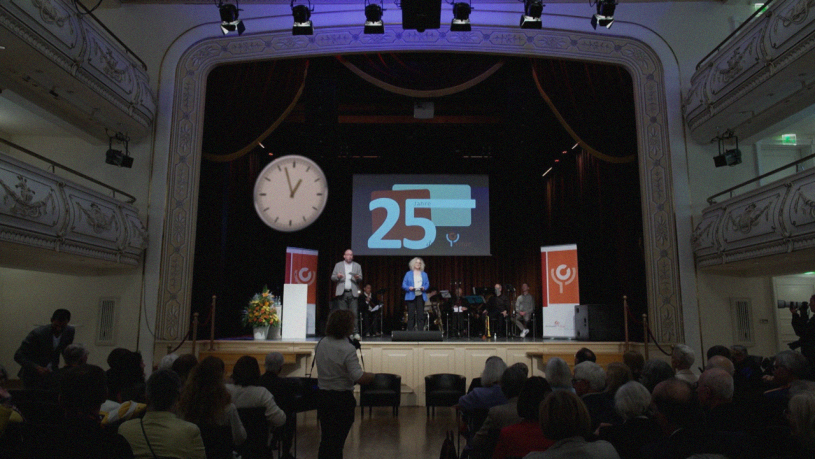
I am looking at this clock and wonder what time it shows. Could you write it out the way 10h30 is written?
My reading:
12h57
